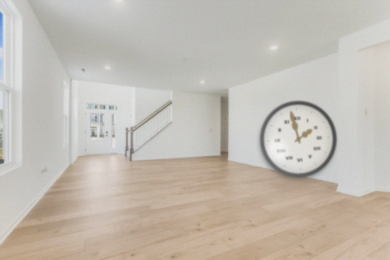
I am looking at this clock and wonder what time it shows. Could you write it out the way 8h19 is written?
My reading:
1h58
